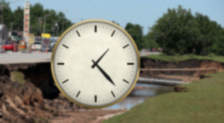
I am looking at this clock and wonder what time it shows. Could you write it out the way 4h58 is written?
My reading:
1h23
